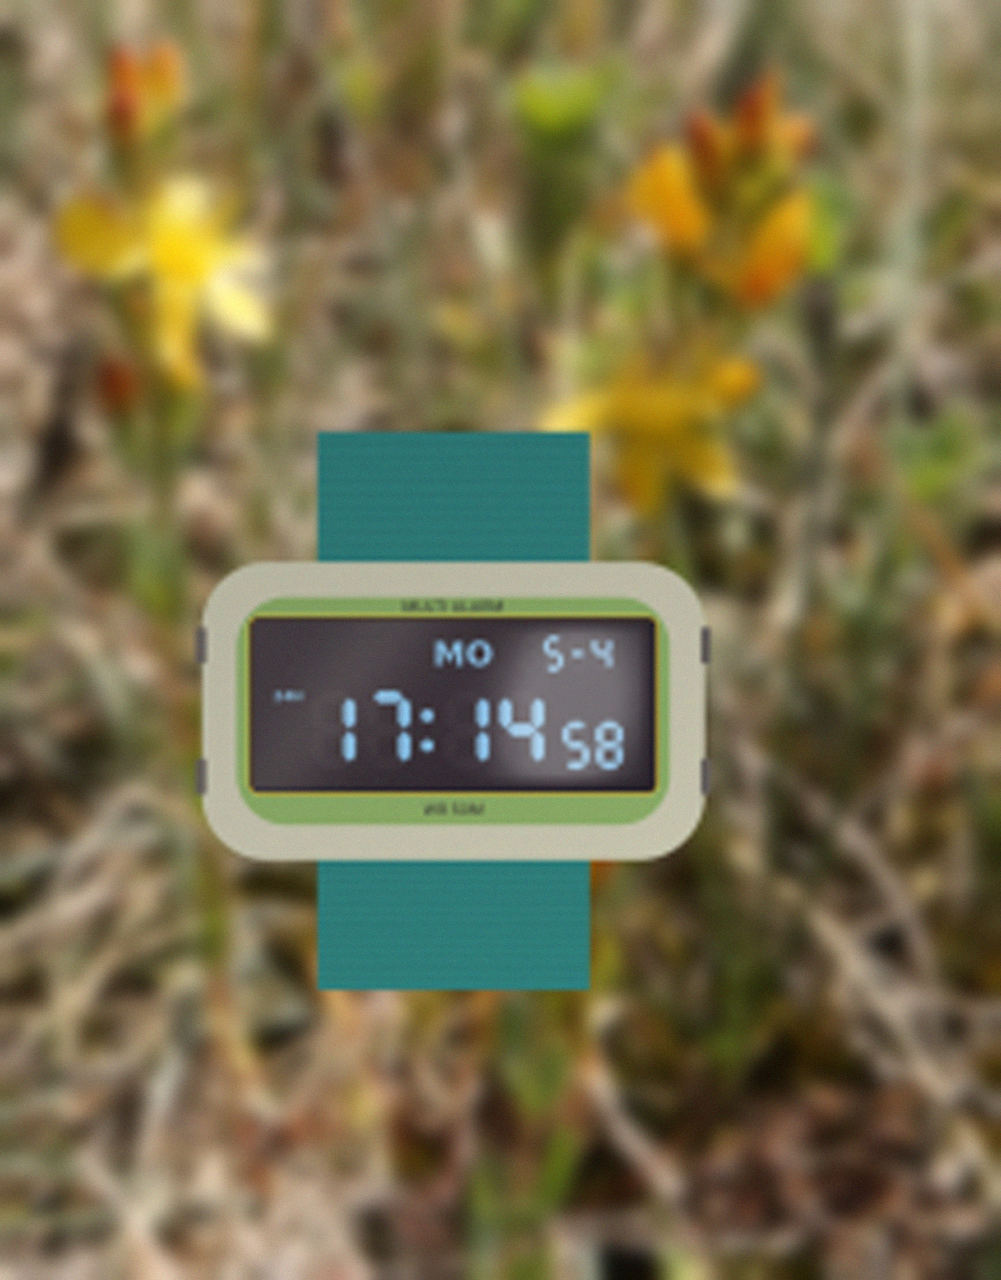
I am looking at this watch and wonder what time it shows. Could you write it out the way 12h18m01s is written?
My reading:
17h14m58s
